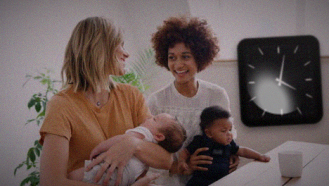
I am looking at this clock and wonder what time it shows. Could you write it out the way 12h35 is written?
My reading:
4h02
